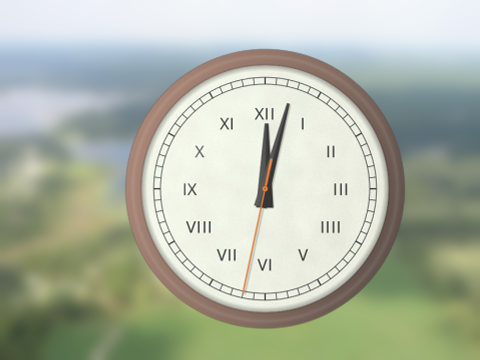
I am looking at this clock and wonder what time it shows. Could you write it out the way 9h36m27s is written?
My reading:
12h02m32s
